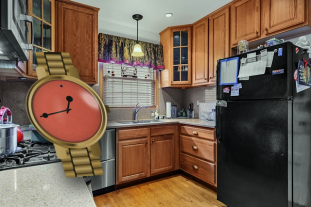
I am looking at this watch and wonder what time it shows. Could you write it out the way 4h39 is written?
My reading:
12h43
